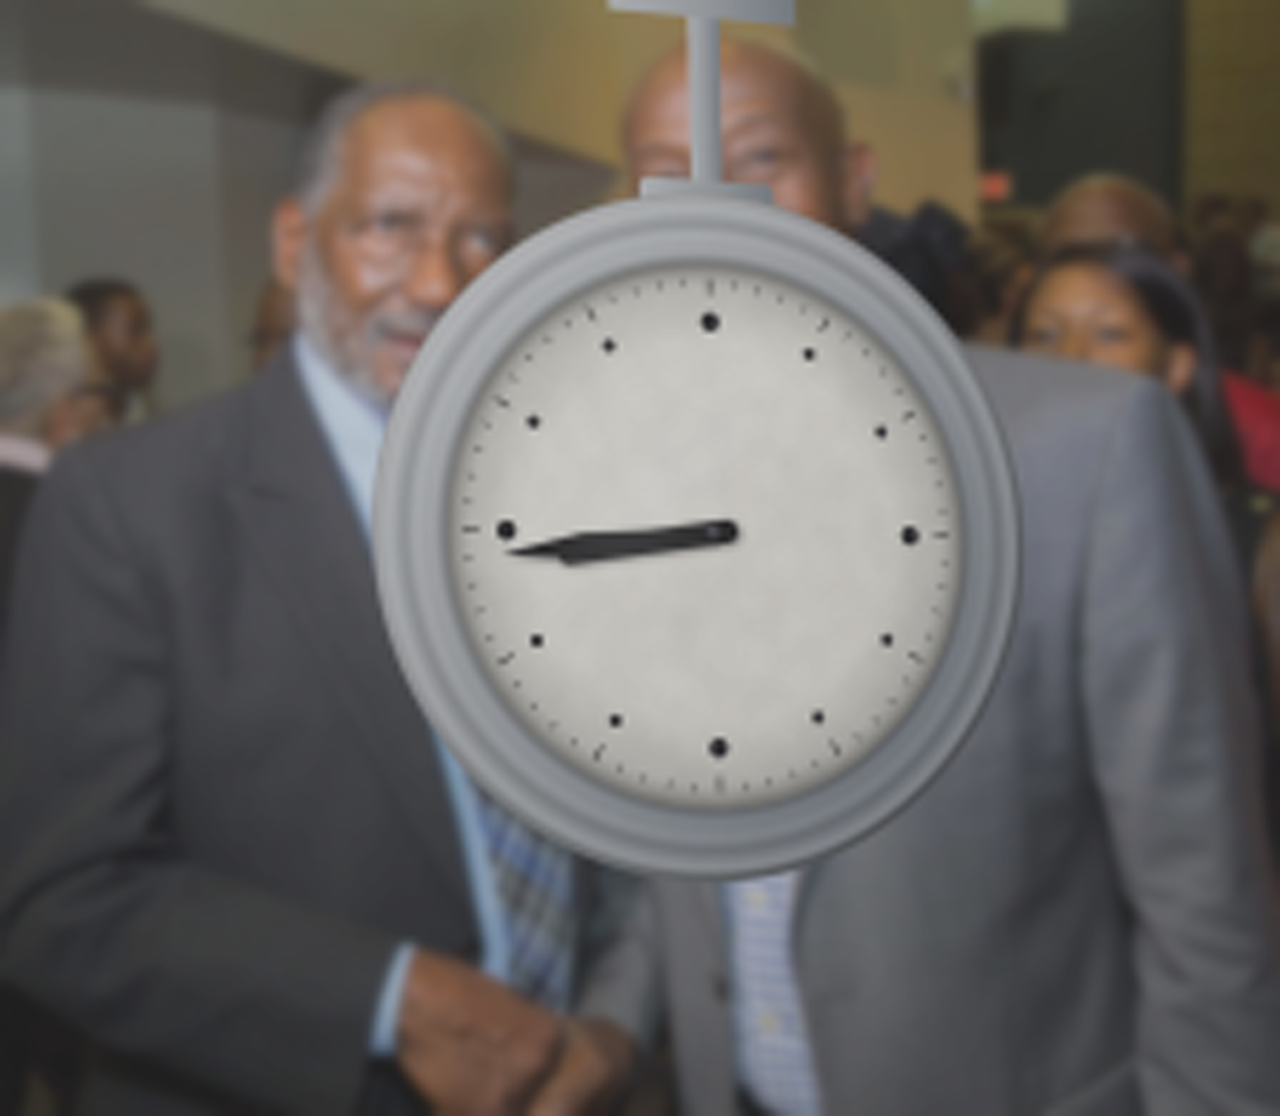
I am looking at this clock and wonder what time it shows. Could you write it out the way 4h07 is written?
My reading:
8h44
